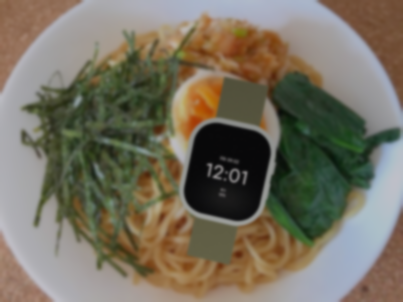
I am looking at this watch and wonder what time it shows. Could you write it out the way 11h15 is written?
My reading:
12h01
